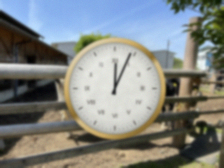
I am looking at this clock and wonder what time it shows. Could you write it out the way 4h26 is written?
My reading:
12h04
